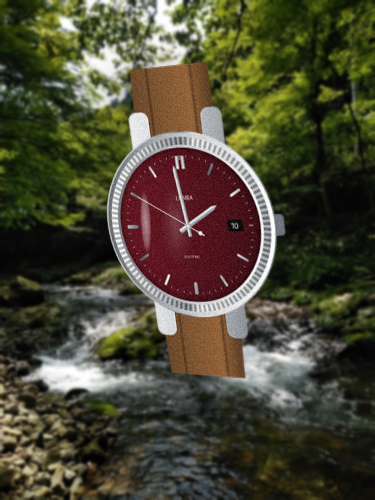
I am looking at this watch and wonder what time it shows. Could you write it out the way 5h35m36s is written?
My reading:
1h58m50s
